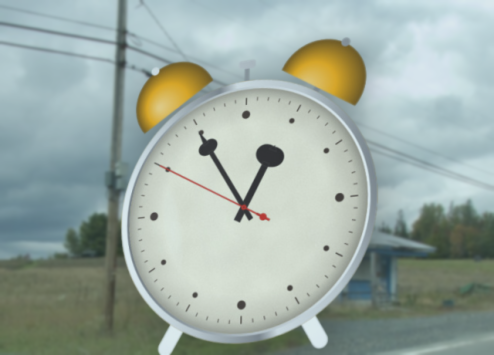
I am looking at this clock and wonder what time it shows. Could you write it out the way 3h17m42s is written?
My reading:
12h54m50s
